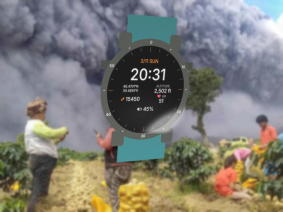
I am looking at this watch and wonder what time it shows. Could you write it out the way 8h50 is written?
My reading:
20h31
